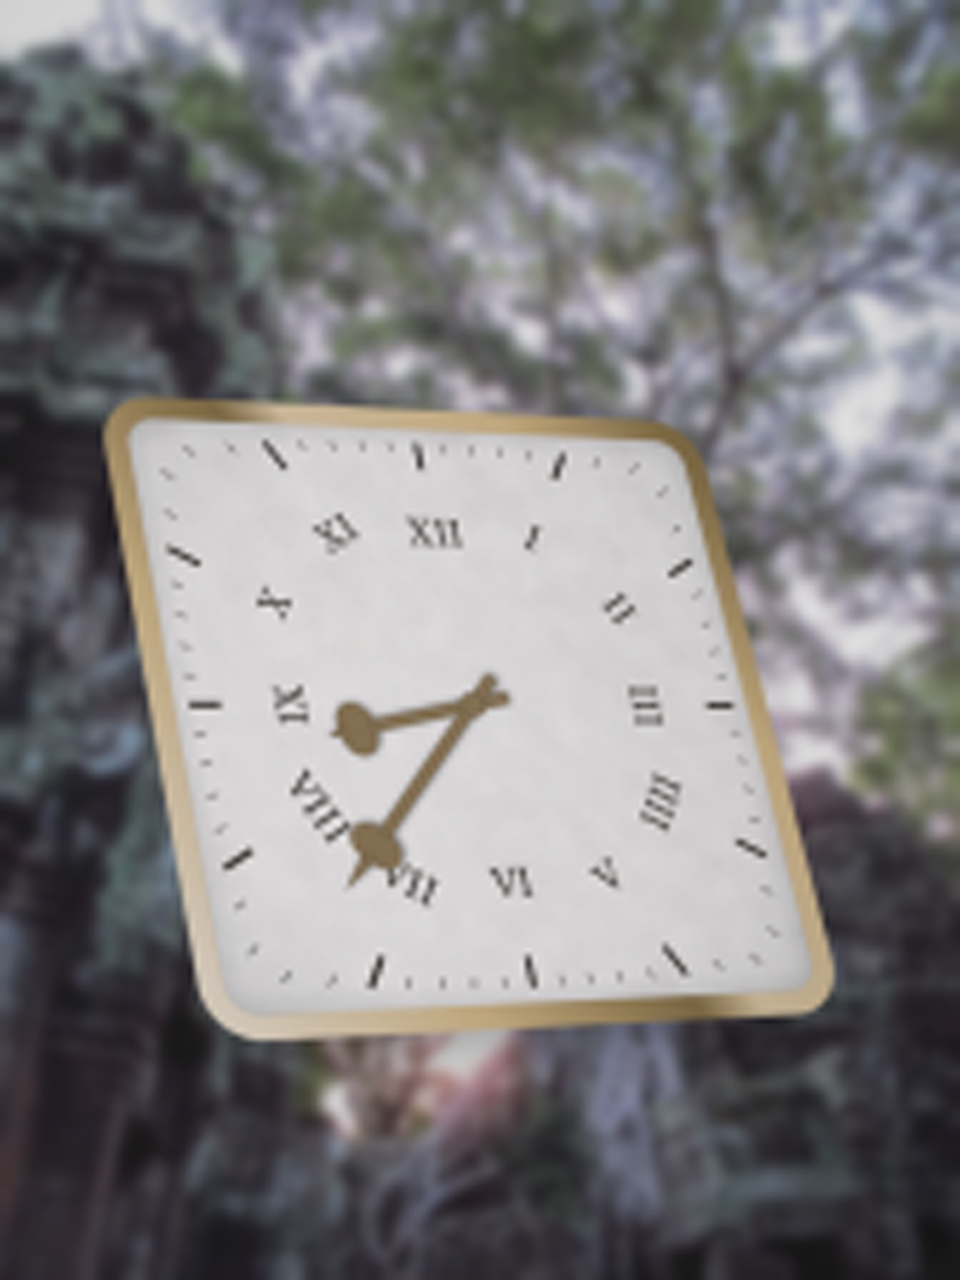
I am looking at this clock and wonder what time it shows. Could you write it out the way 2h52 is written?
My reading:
8h37
